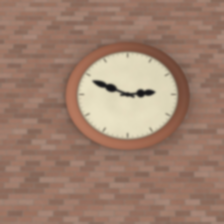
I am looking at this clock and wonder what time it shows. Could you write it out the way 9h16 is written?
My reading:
2h49
